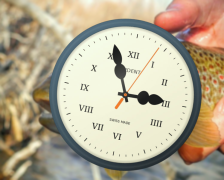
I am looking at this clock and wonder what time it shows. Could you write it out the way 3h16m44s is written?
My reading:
2h56m04s
